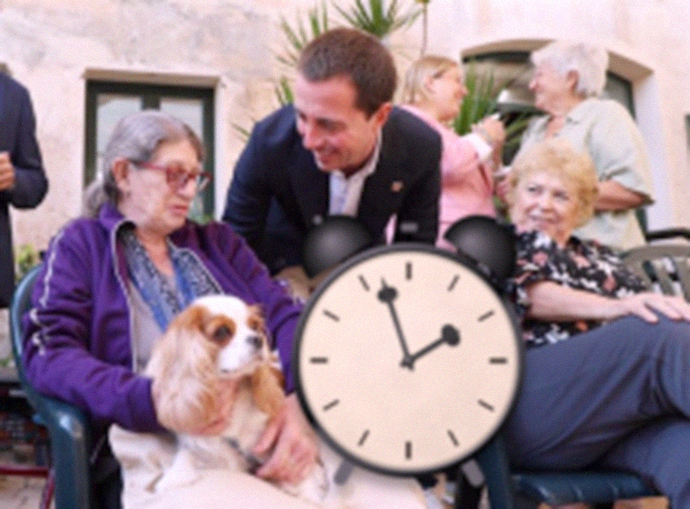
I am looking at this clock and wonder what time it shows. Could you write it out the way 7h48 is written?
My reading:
1h57
